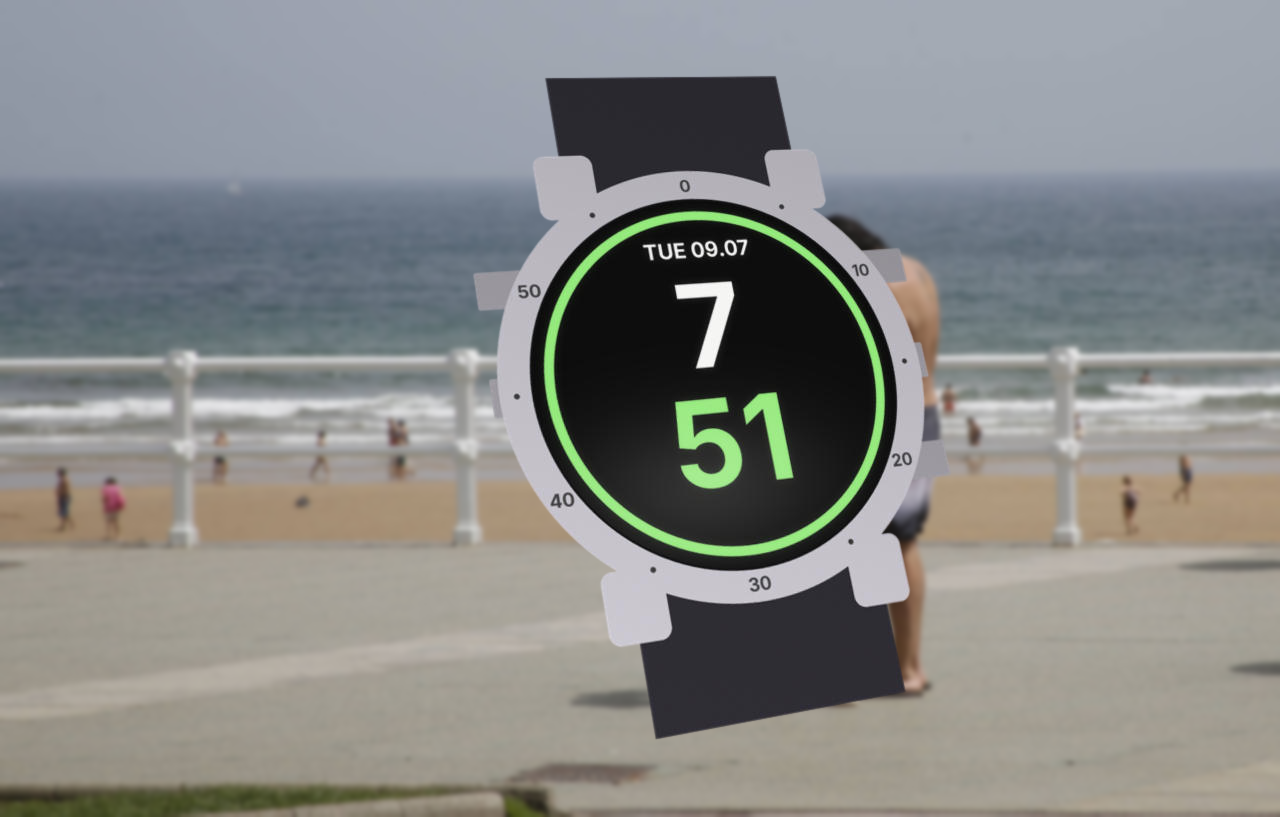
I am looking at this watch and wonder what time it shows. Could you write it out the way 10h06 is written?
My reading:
7h51
